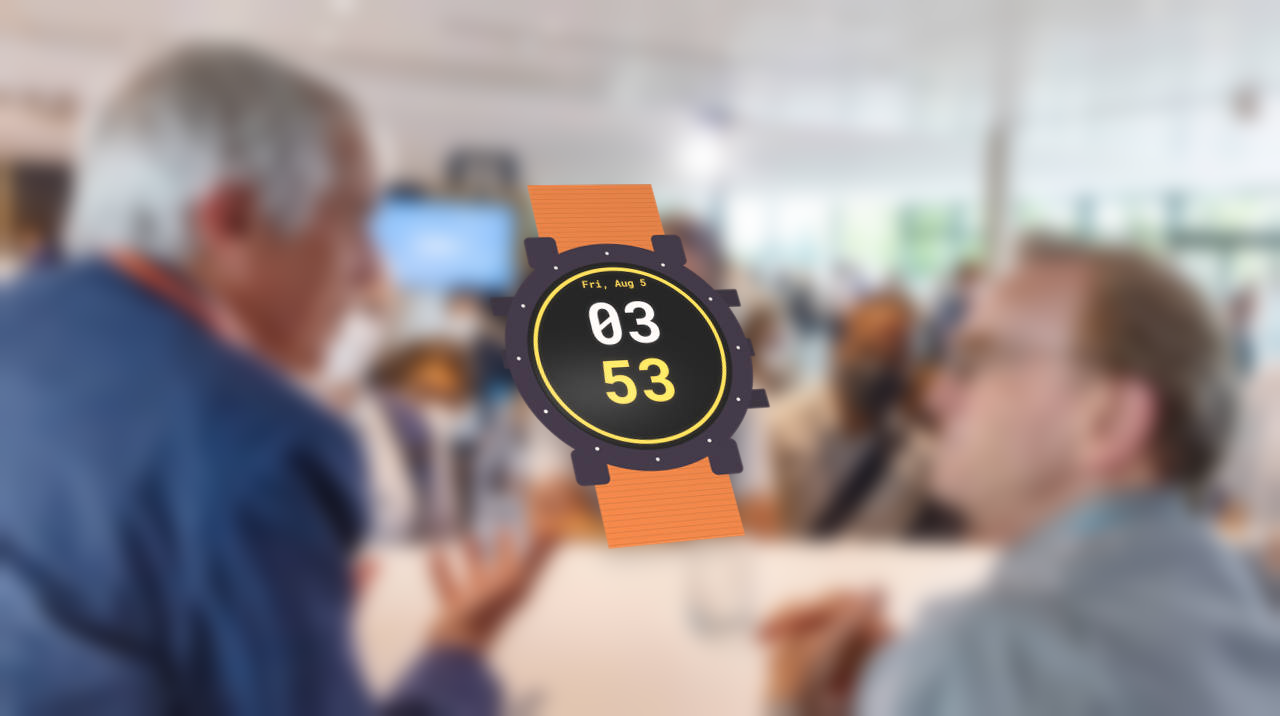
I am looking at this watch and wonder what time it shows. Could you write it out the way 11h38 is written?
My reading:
3h53
